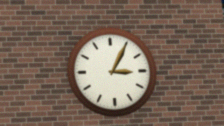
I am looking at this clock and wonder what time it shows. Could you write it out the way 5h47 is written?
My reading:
3h05
